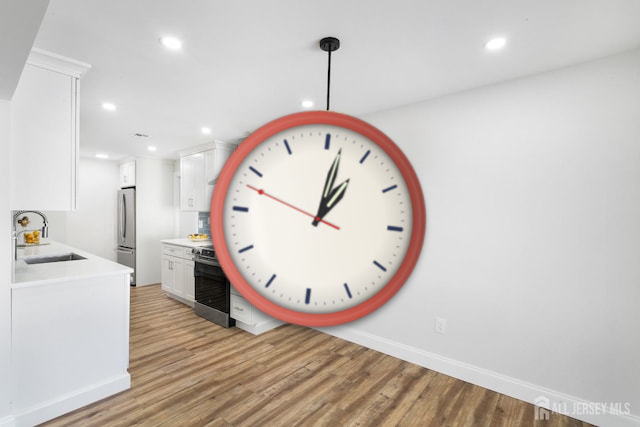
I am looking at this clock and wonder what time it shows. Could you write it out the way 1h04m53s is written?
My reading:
1h01m48s
